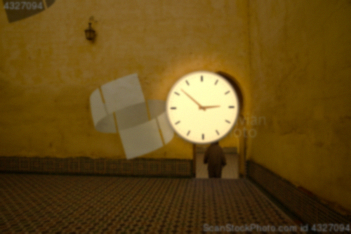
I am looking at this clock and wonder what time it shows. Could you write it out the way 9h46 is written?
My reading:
2h52
